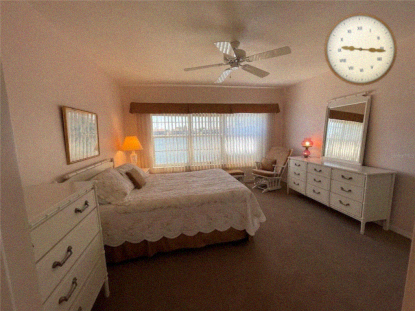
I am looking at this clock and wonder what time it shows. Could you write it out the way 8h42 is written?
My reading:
9h16
